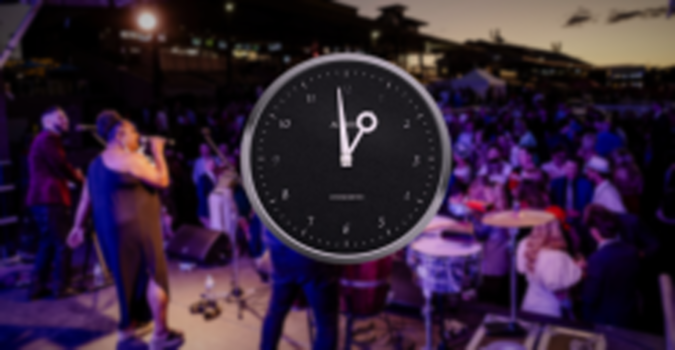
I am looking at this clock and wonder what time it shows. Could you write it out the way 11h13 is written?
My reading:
12h59
